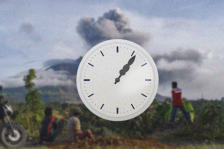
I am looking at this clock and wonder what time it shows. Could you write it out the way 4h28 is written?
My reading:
1h06
